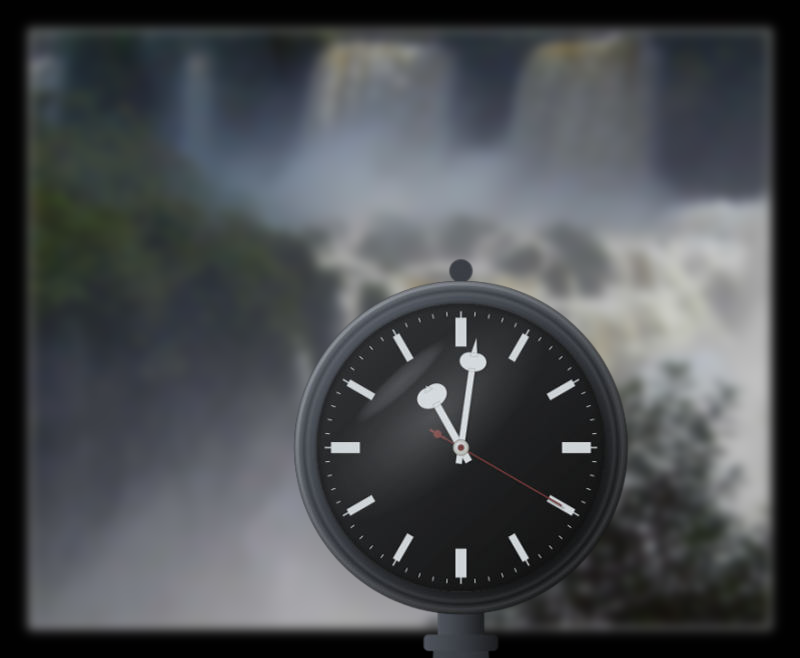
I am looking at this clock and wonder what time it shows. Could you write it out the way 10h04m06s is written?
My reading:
11h01m20s
